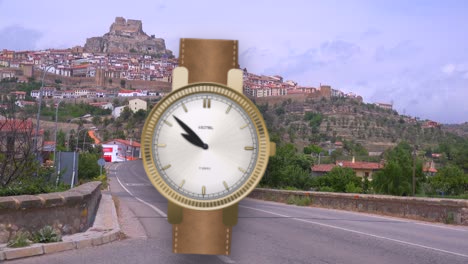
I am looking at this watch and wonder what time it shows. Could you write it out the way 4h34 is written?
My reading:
9h52
